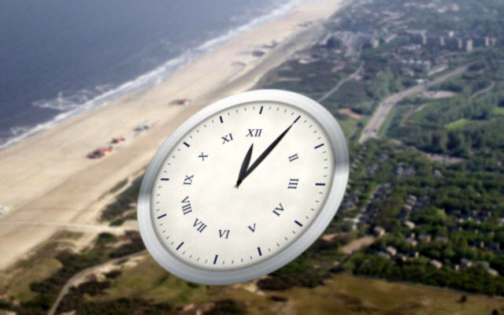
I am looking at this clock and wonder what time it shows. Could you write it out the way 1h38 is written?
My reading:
12h05
